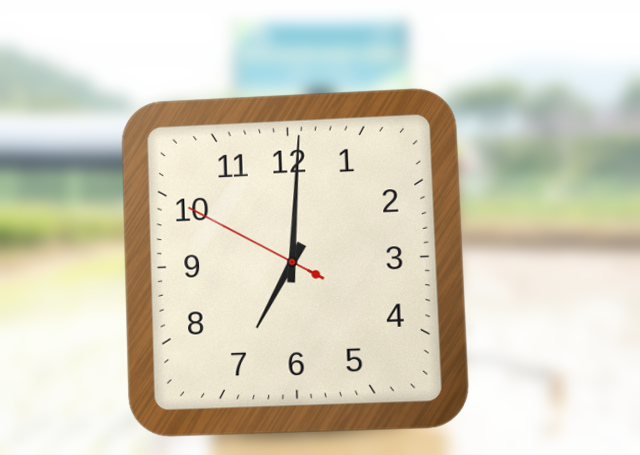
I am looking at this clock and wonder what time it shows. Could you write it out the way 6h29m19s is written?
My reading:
7h00m50s
